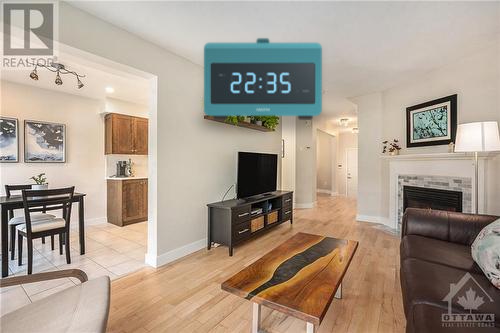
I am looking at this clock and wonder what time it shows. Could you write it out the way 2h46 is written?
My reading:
22h35
